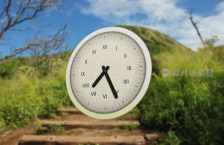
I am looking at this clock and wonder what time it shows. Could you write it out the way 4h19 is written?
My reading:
7h26
